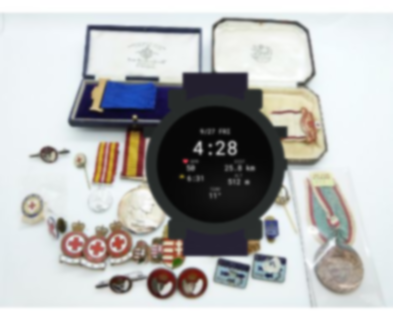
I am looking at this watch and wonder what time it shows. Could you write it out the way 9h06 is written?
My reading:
4h28
